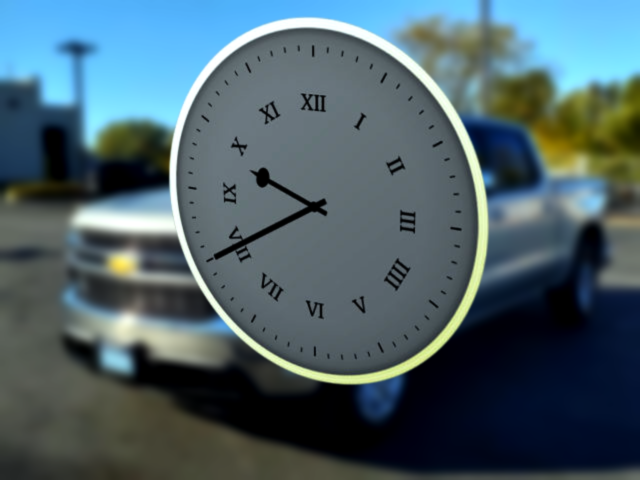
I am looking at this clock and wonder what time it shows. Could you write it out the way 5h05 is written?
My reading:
9h40
